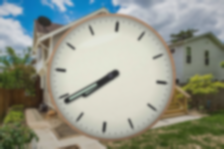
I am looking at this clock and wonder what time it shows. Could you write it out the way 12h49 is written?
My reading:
7h39
